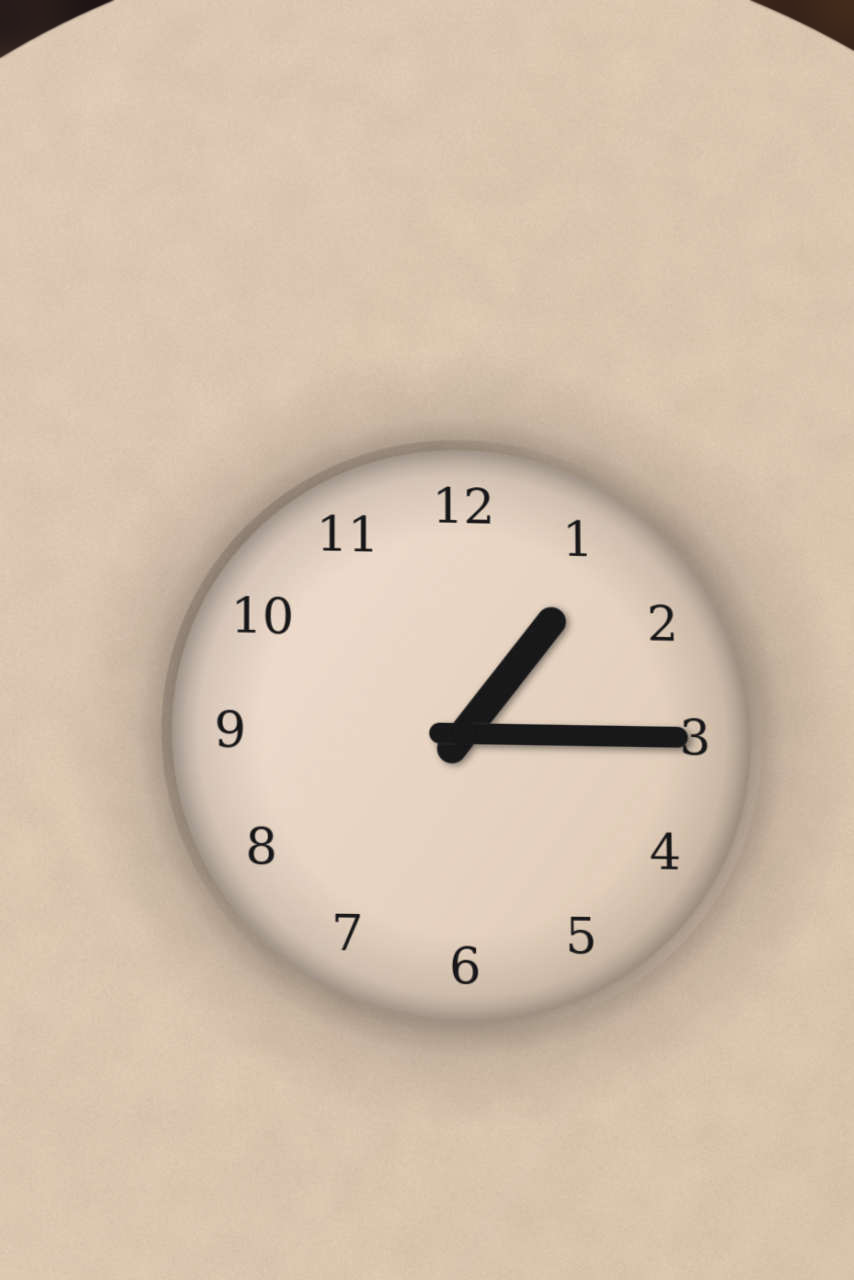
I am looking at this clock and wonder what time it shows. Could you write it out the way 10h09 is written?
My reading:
1h15
